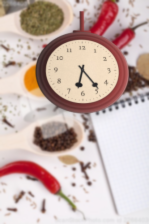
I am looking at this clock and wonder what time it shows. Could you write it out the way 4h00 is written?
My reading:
6h24
